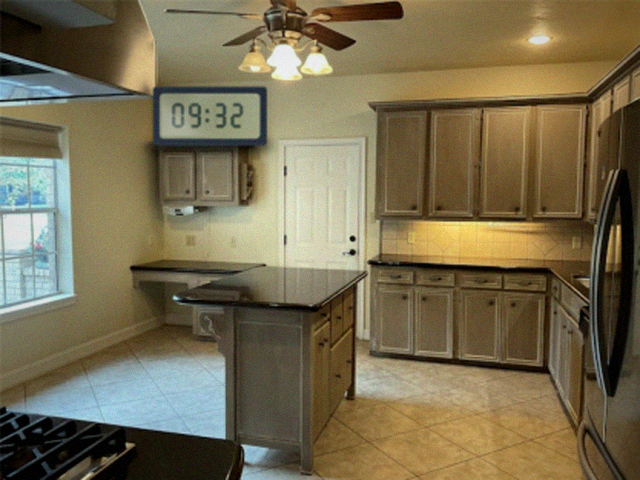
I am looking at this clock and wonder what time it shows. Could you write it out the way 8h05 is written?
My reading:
9h32
